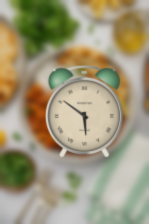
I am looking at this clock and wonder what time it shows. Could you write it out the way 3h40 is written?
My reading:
5h51
